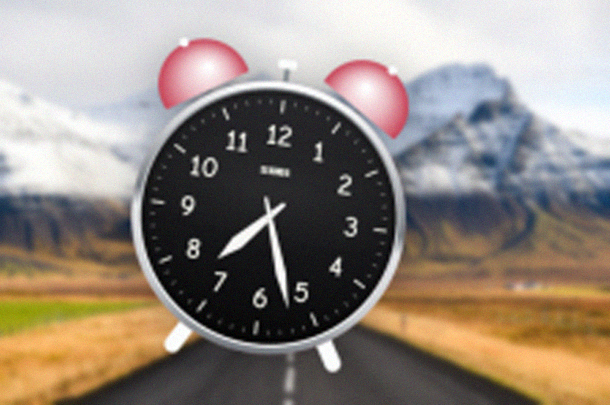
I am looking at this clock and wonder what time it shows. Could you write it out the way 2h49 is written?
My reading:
7h27
